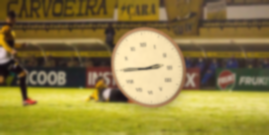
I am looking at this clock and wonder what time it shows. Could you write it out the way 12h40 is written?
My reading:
2h45
